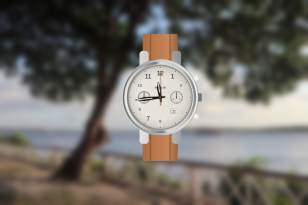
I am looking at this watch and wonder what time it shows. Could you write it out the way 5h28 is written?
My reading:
11h44
